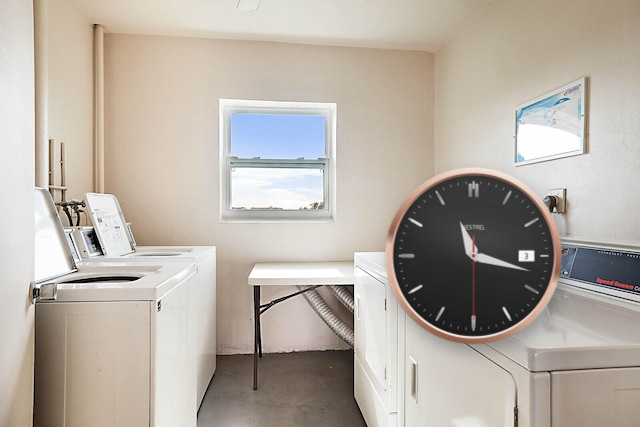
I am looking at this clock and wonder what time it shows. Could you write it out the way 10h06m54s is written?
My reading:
11h17m30s
